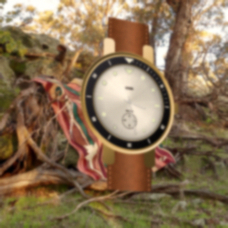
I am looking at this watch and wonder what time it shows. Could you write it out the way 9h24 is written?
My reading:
3h28
